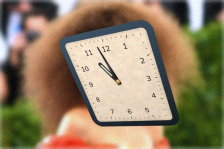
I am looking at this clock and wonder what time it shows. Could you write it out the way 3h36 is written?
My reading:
10h58
